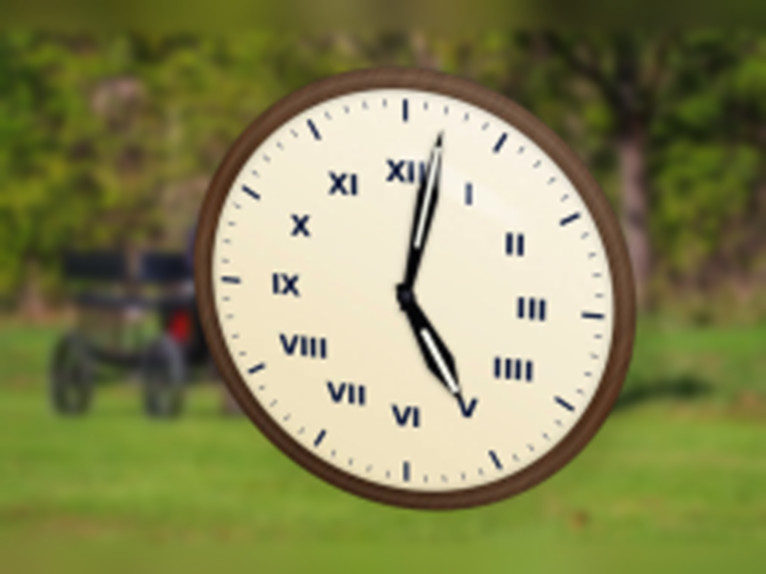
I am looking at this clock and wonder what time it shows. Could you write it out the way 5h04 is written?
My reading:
5h02
